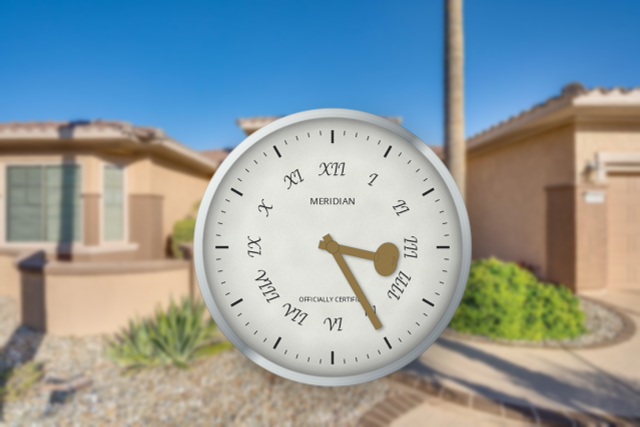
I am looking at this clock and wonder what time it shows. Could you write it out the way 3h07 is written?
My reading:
3h25
